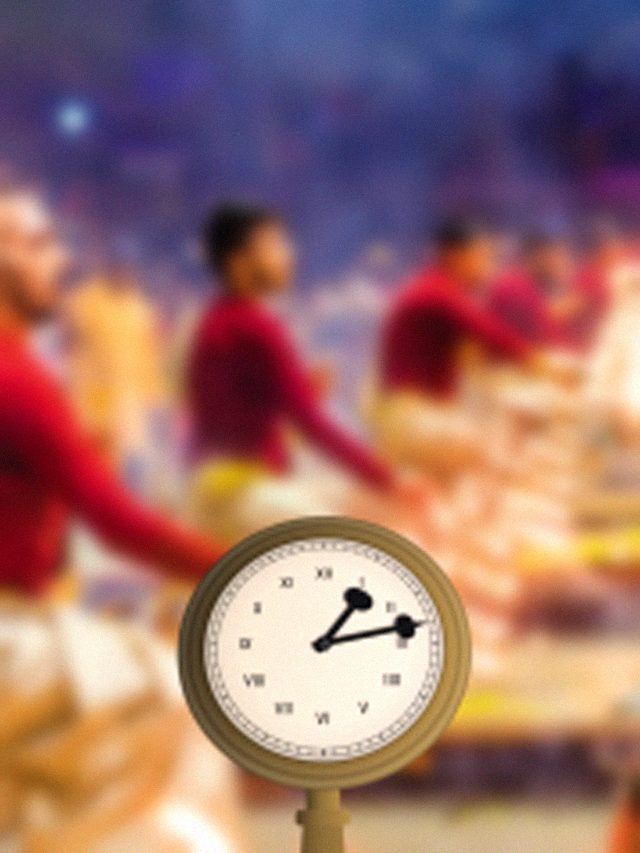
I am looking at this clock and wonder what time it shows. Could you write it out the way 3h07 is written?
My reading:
1h13
